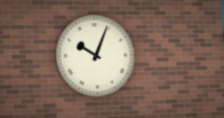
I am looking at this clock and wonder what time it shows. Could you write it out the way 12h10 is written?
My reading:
10h04
